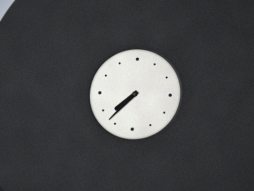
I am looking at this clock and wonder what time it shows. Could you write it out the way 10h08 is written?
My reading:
7h37
